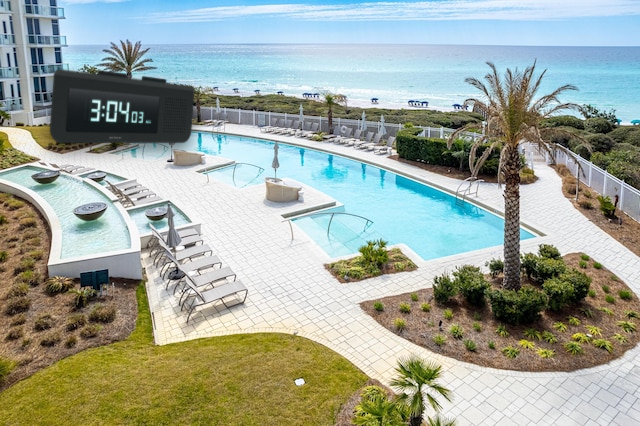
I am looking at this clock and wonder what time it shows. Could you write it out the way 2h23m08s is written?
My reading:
3h04m03s
